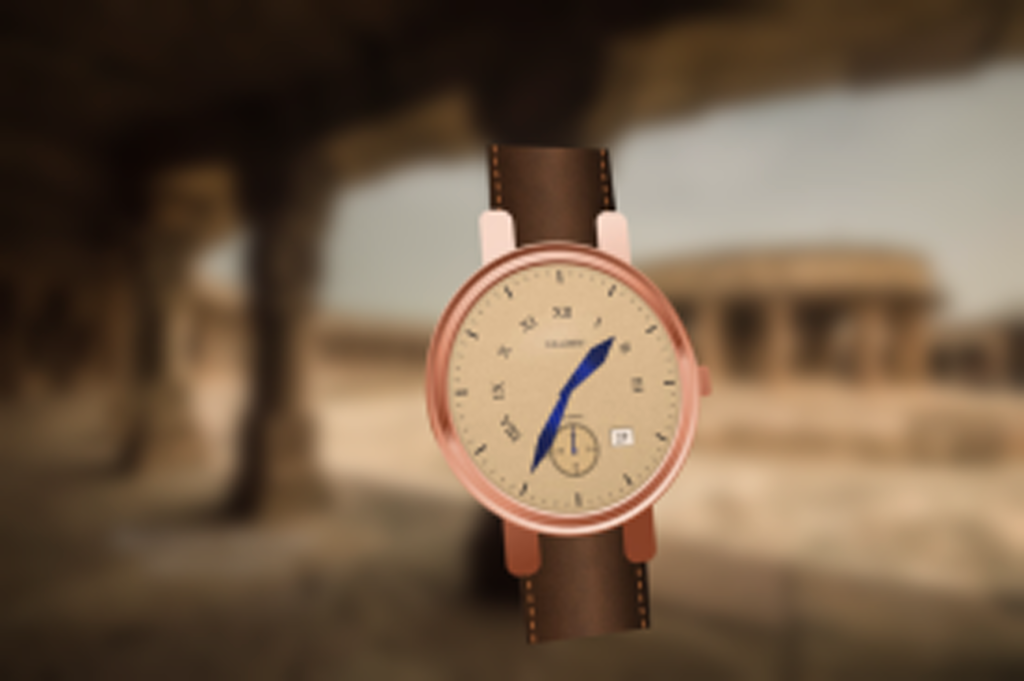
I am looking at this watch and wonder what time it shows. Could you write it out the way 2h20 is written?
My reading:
1h35
